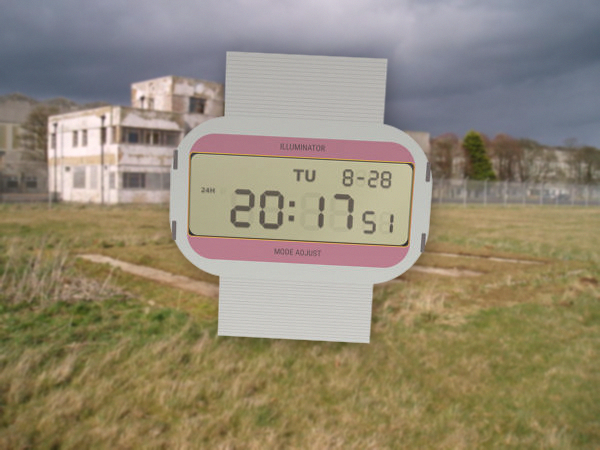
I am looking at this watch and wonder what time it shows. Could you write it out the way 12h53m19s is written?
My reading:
20h17m51s
